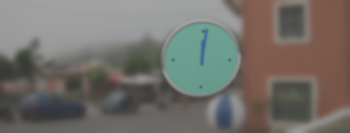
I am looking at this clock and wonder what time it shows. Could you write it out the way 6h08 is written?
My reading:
12h01
